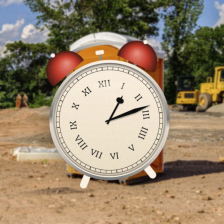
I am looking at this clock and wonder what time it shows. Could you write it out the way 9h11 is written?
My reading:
1h13
